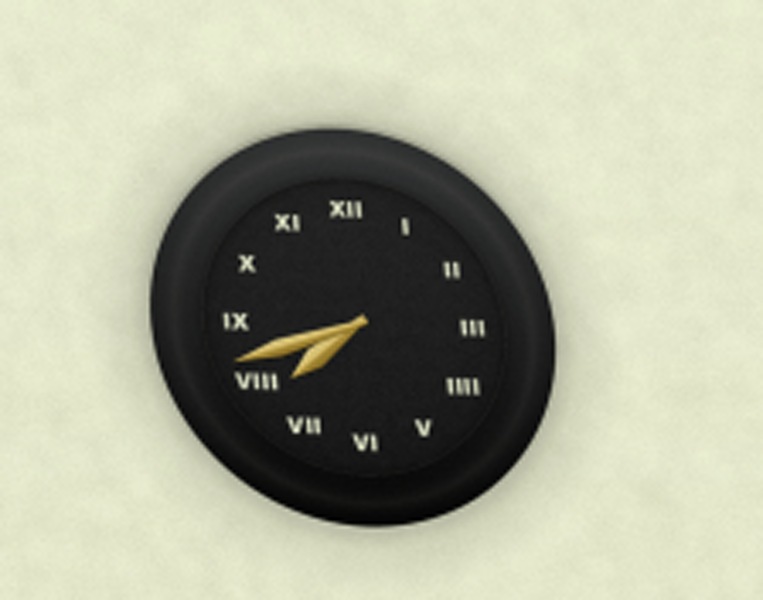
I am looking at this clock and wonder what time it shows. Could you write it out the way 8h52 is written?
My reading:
7h42
